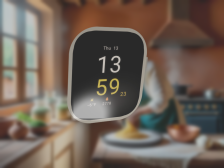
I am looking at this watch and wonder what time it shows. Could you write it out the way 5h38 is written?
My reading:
13h59
